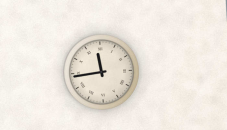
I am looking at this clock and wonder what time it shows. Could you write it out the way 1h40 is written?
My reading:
11h44
